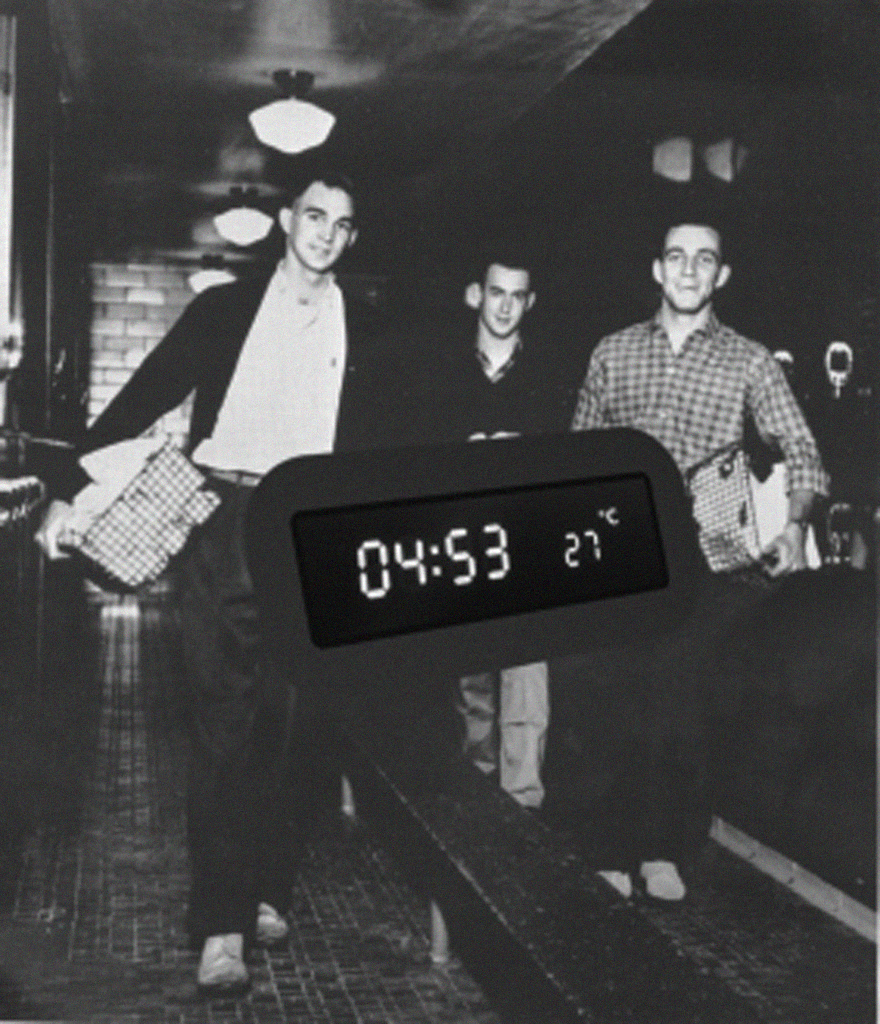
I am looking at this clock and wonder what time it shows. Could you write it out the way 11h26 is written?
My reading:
4h53
